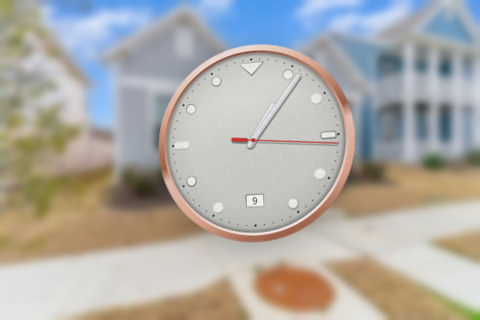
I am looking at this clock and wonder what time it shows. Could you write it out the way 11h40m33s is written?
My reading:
1h06m16s
